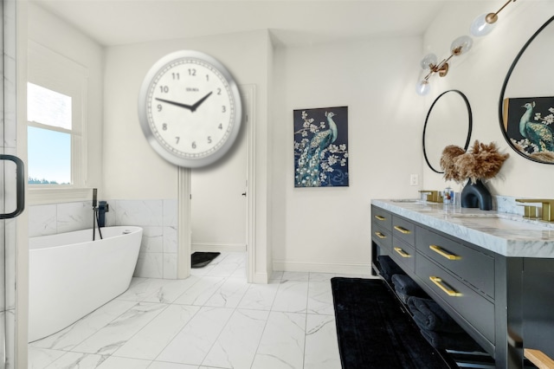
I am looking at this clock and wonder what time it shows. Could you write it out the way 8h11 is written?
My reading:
1h47
